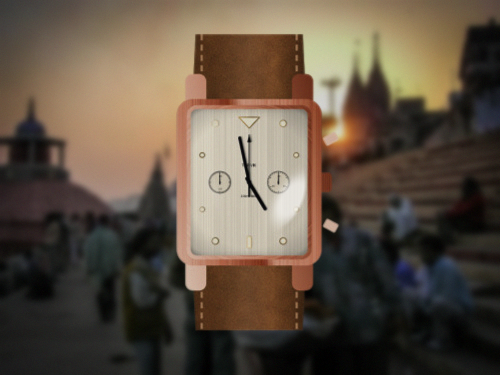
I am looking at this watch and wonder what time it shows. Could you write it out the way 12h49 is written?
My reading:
4h58
